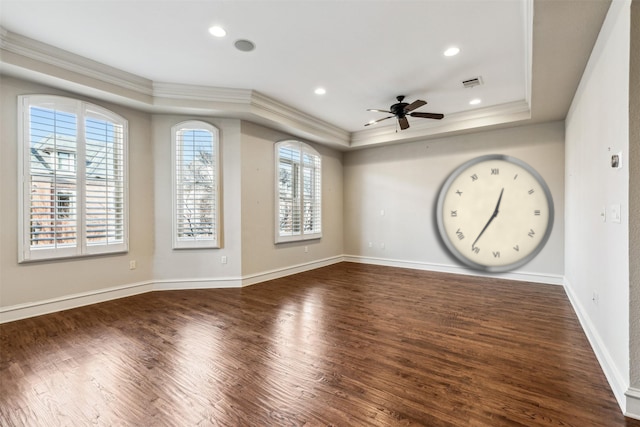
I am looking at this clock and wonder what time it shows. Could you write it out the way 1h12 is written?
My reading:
12h36
